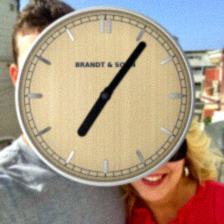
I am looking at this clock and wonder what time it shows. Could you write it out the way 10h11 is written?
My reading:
7h06
